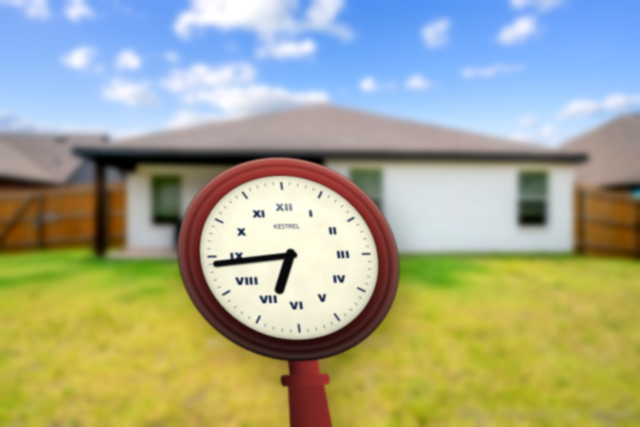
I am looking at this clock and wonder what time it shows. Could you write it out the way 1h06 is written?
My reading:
6h44
